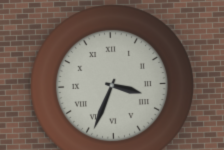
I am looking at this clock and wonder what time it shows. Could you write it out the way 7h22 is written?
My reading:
3h34
